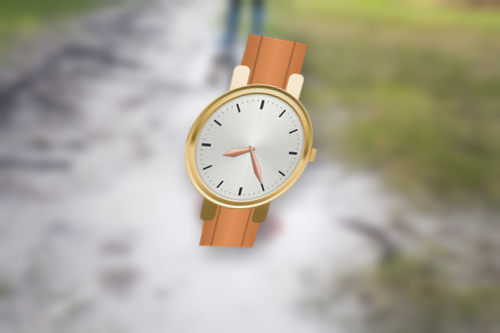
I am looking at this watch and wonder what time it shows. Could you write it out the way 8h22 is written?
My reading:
8h25
